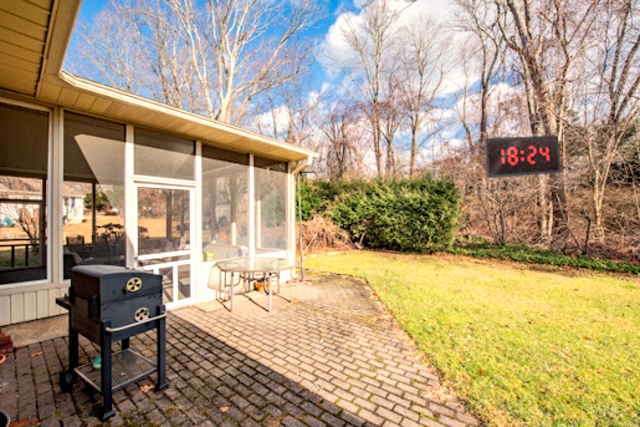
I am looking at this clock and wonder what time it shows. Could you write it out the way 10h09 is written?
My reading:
18h24
